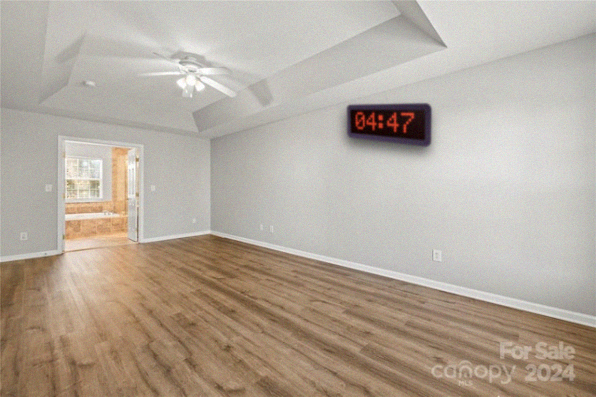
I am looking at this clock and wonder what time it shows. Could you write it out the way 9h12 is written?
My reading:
4h47
